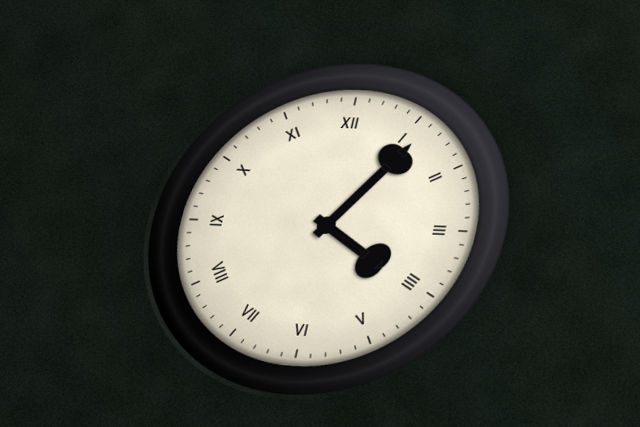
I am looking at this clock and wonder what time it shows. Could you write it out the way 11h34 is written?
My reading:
4h06
